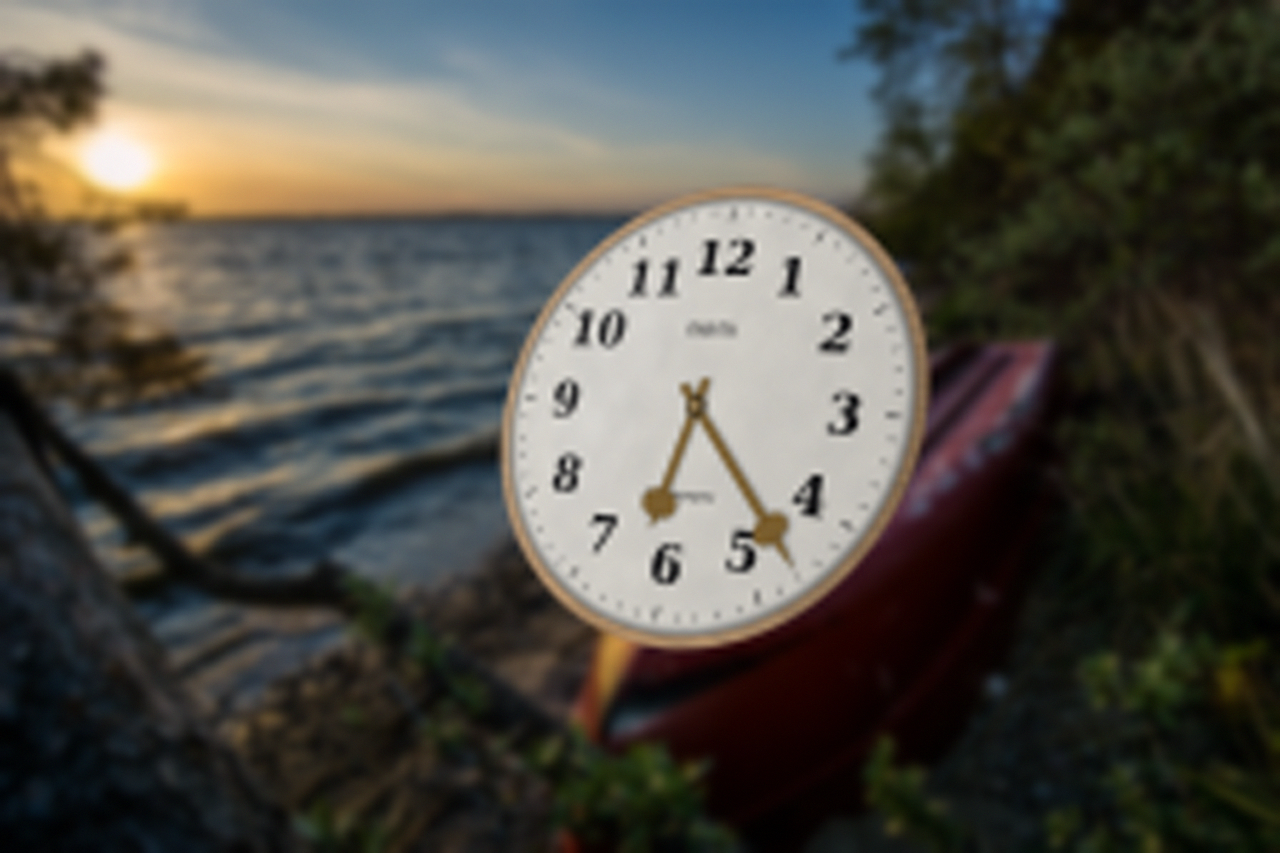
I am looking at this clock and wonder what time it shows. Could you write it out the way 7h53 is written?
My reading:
6h23
